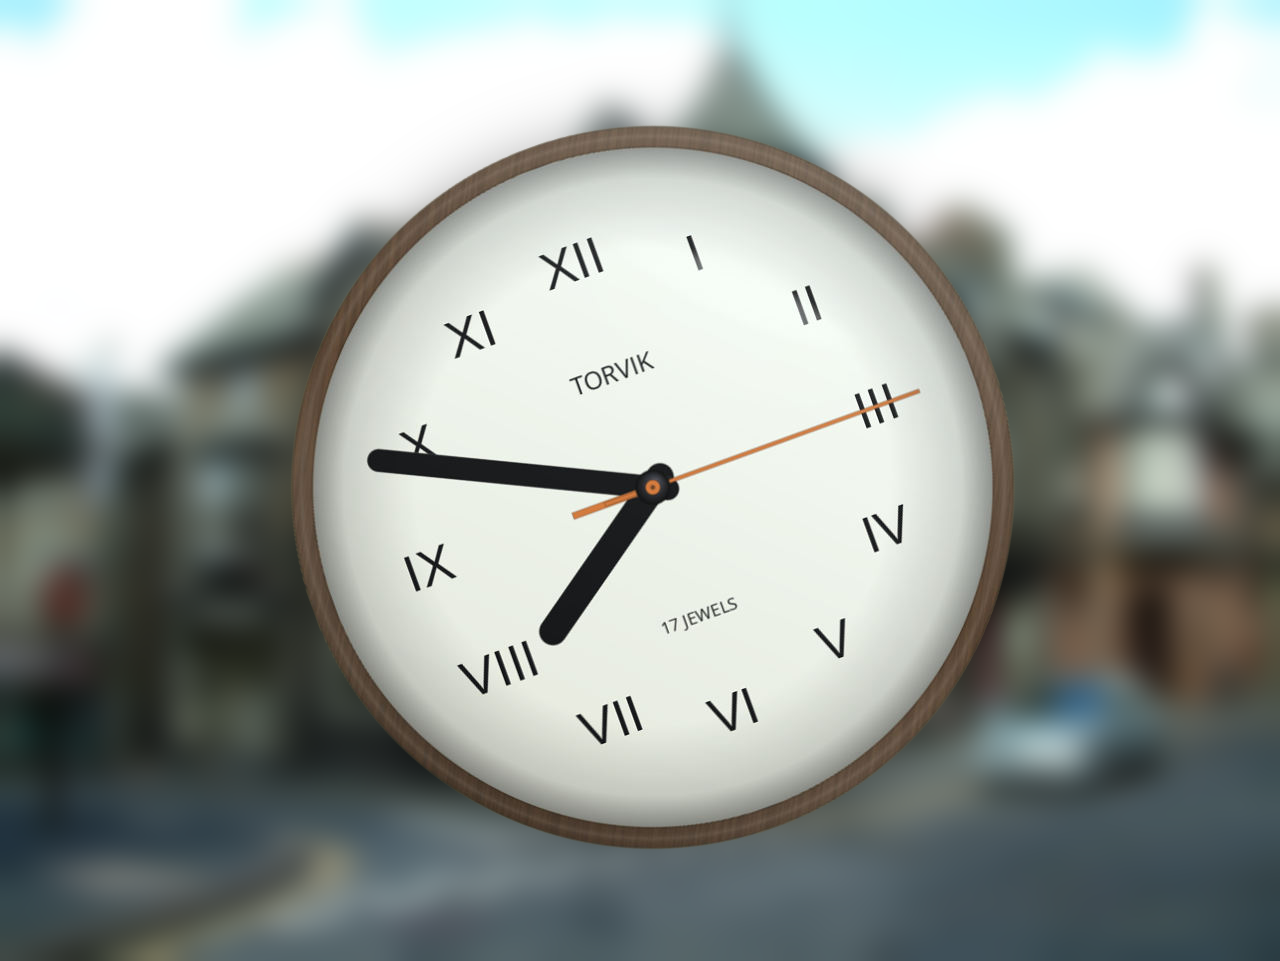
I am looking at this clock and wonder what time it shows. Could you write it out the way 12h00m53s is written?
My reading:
7h49m15s
